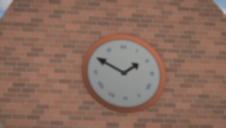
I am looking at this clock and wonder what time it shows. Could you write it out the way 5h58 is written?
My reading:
1h50
